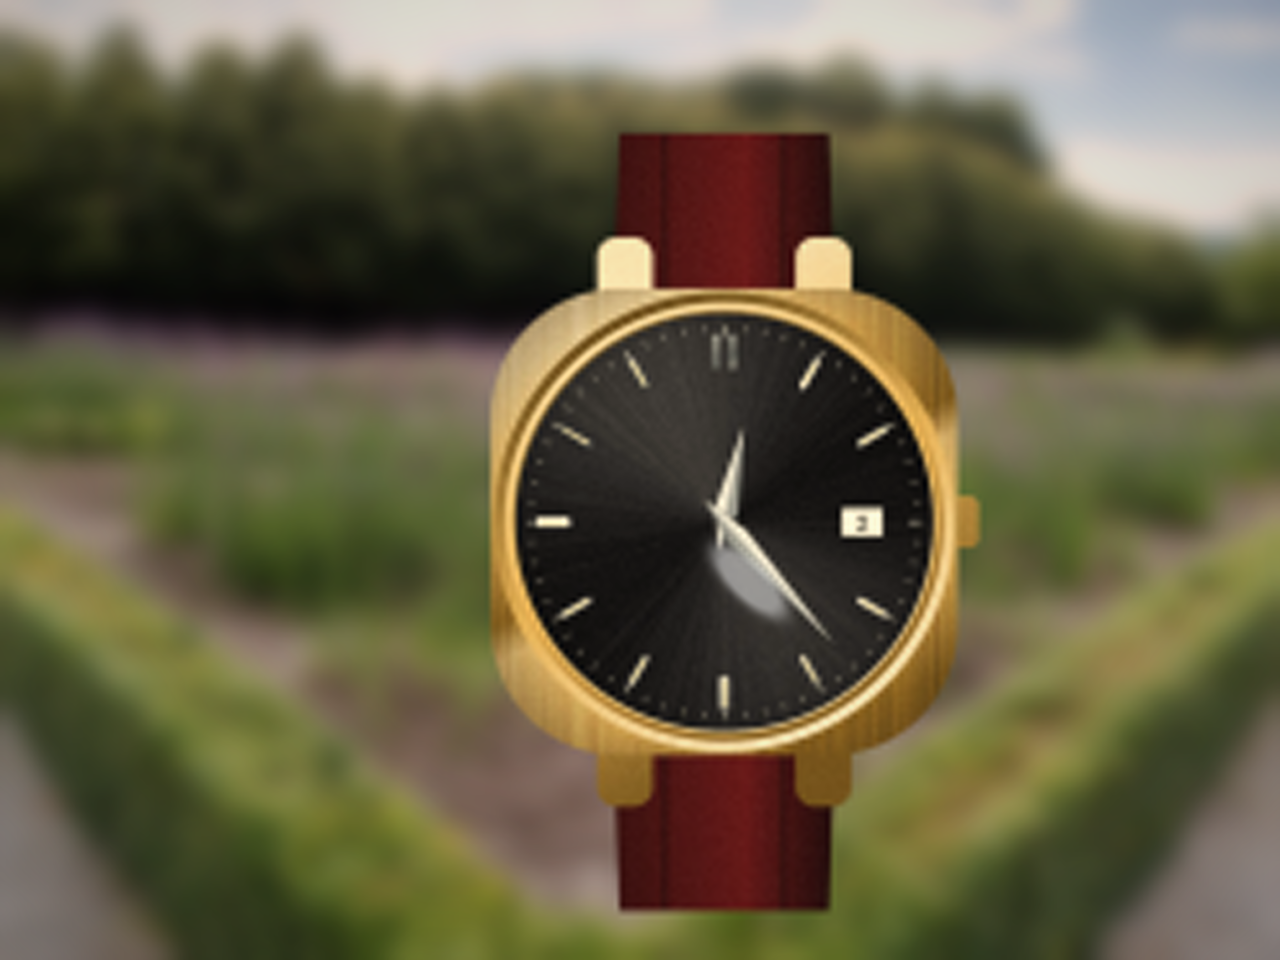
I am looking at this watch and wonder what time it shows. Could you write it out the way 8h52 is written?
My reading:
12h23
